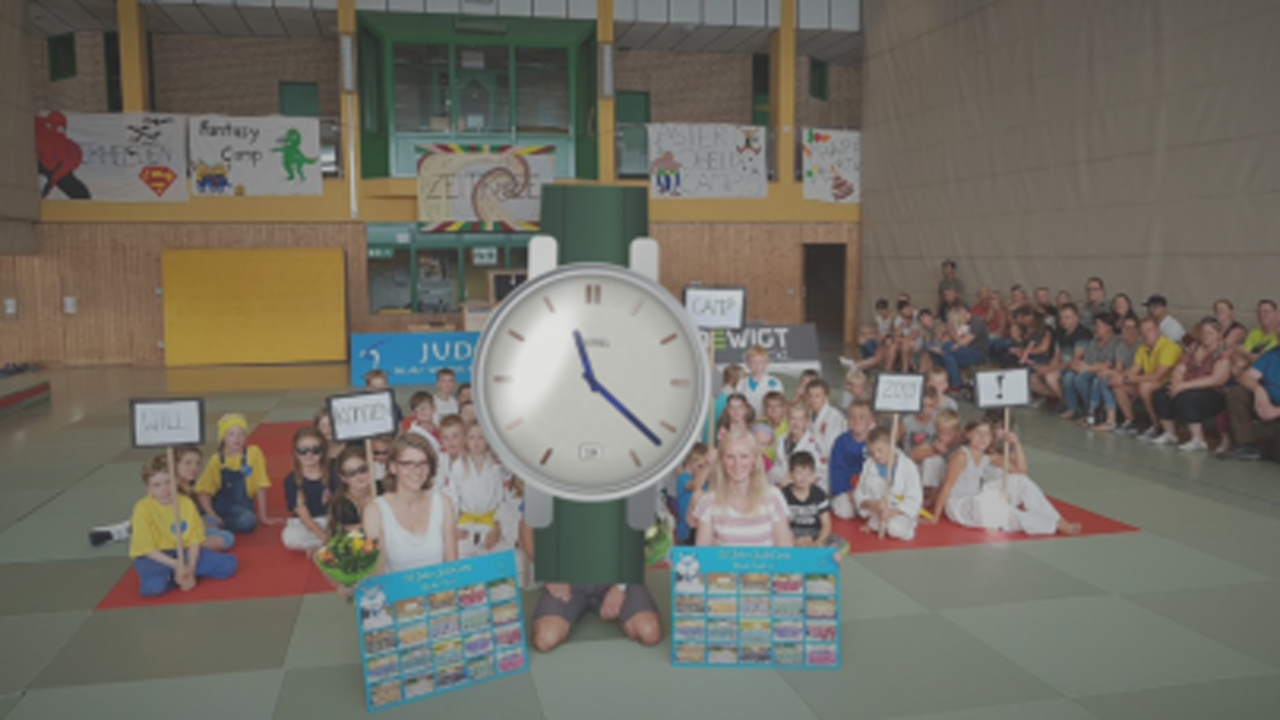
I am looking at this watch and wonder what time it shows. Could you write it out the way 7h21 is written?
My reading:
11h22
